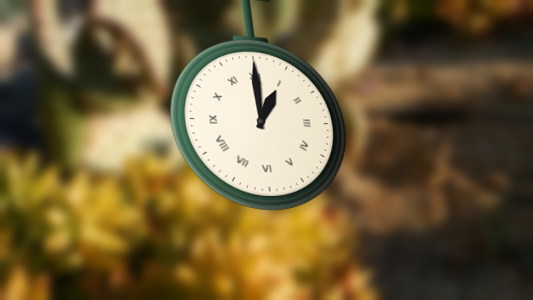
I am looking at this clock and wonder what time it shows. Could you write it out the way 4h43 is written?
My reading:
1h00
